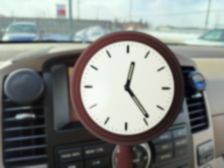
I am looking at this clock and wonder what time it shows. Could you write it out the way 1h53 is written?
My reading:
12h24
